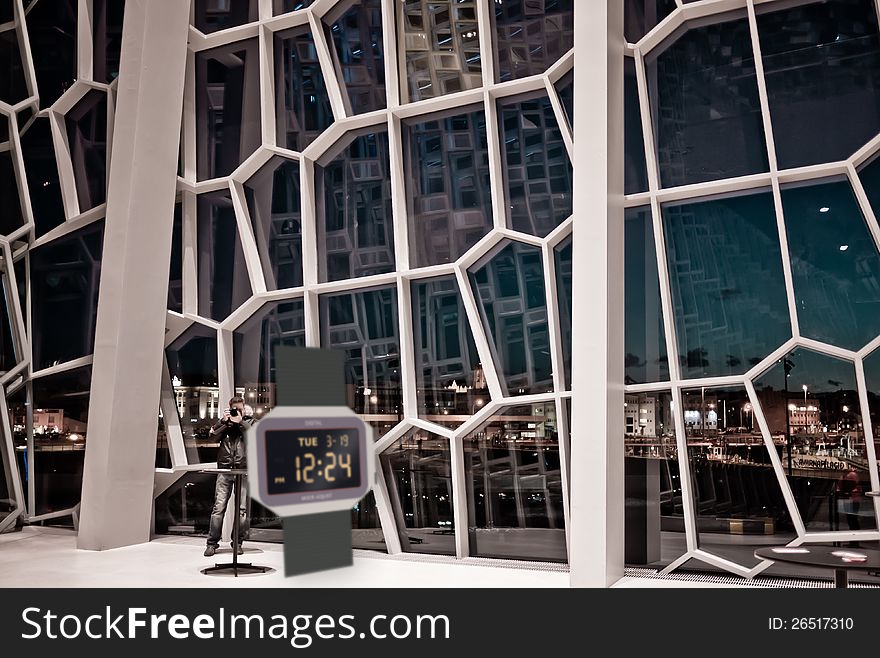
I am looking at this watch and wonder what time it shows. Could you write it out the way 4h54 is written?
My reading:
12h24
